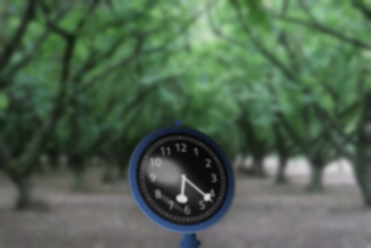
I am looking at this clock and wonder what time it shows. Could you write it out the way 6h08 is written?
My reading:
6h22
